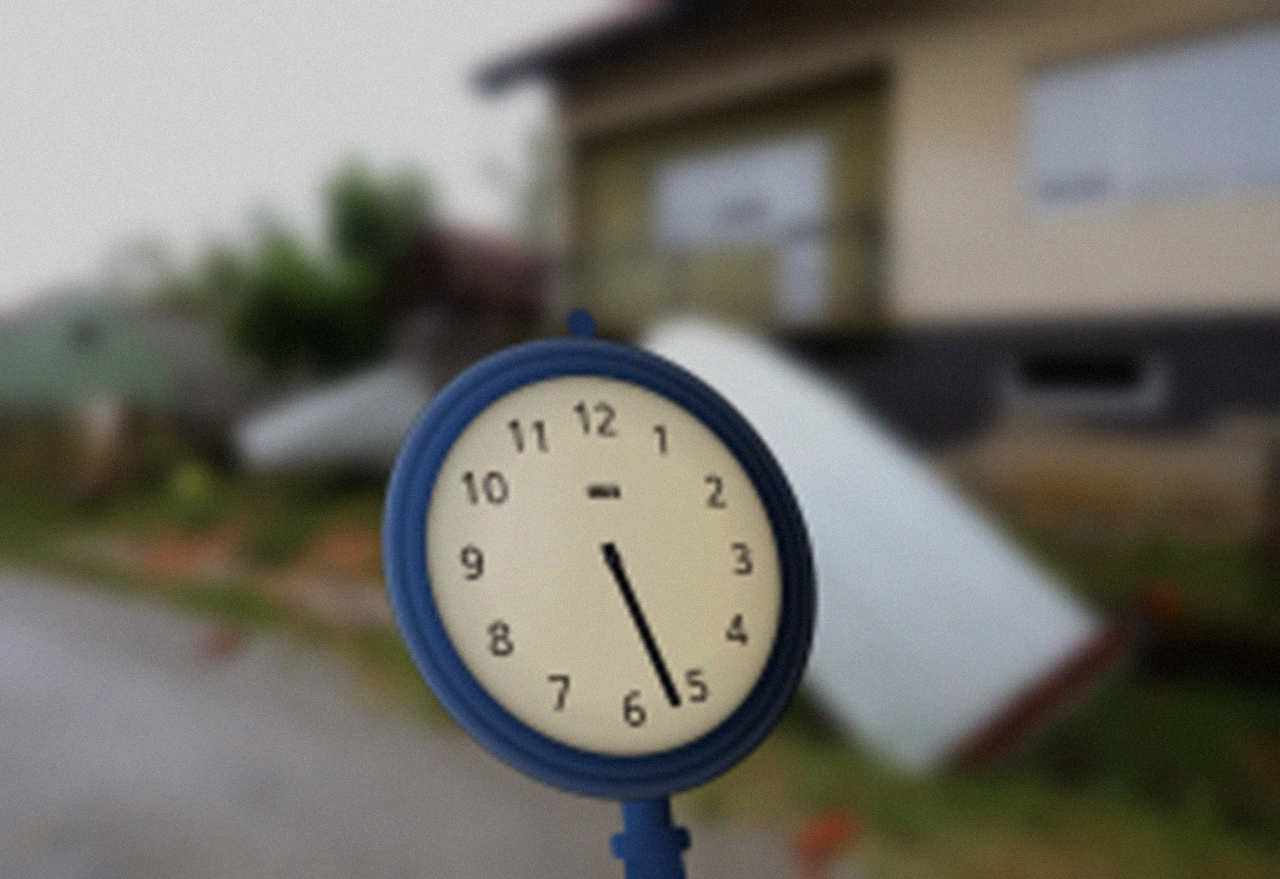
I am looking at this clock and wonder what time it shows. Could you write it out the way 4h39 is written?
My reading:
5h27
